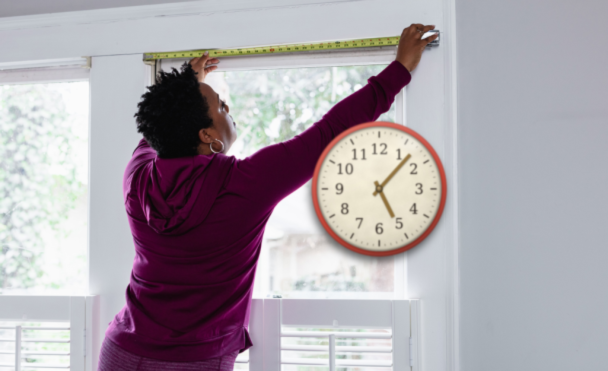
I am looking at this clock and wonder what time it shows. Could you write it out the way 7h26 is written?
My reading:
5h07
